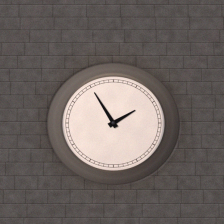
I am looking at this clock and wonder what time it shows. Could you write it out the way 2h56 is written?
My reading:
1h55
